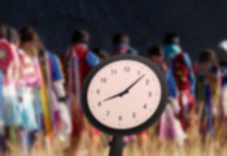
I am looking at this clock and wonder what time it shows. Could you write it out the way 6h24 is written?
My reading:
8h07
